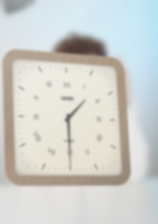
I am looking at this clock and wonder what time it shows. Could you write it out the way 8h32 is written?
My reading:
1h30
